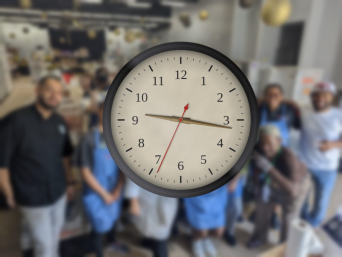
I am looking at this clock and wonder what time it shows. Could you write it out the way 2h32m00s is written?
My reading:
9h16m34s
